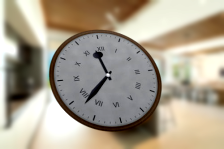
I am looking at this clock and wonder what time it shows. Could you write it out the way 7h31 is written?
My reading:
11h38
